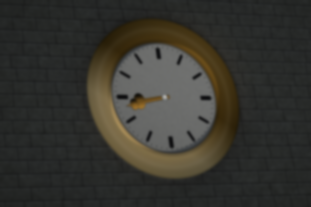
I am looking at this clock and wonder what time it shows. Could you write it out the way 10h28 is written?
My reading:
8h43
